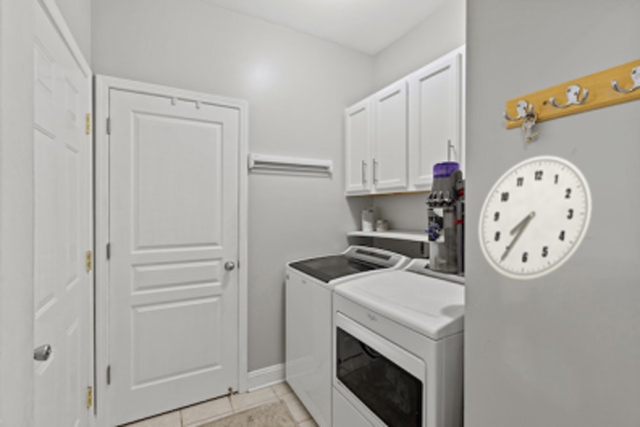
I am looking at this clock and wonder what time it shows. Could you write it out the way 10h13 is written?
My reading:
7h35
